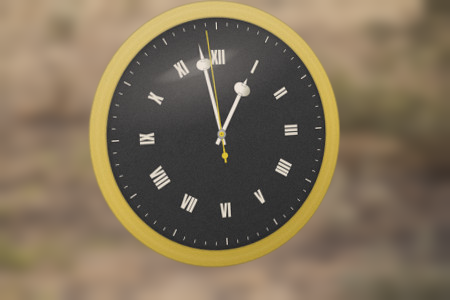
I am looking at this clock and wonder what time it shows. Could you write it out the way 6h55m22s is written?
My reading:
12h57m59s
